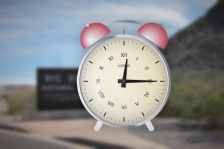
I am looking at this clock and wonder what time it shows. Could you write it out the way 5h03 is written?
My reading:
12h15
